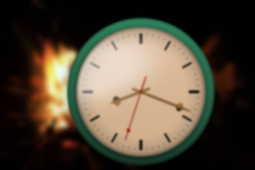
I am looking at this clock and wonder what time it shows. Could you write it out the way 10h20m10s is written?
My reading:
8h18m33s
